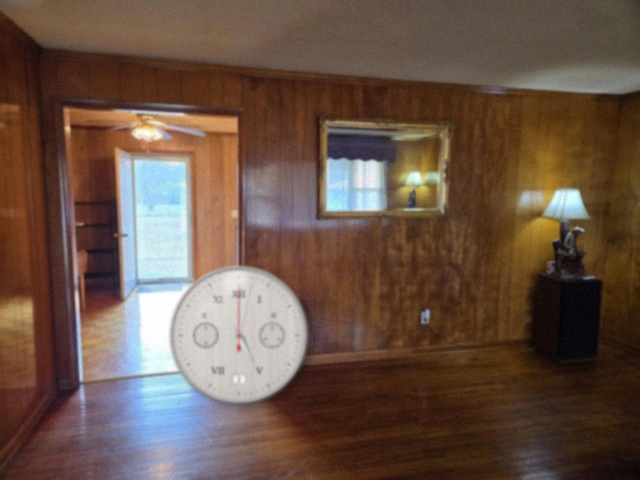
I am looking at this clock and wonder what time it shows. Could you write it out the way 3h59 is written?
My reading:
5h02
